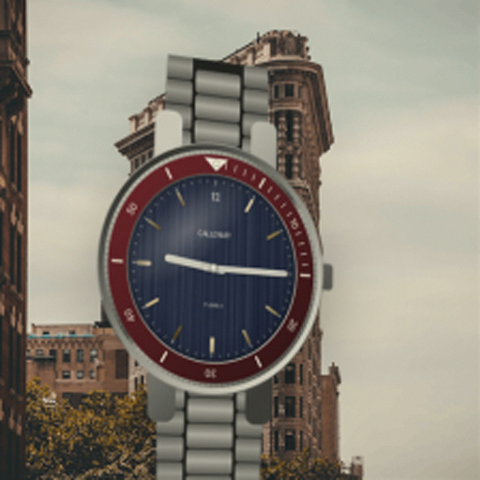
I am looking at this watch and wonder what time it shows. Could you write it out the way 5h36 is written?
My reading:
9h15
